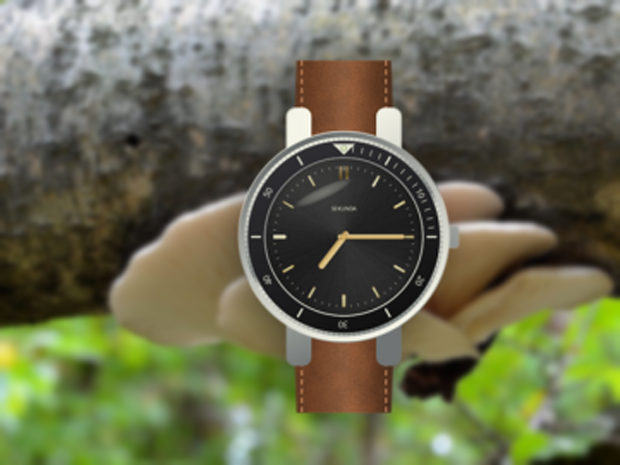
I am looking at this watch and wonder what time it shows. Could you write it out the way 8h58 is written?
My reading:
7h15
